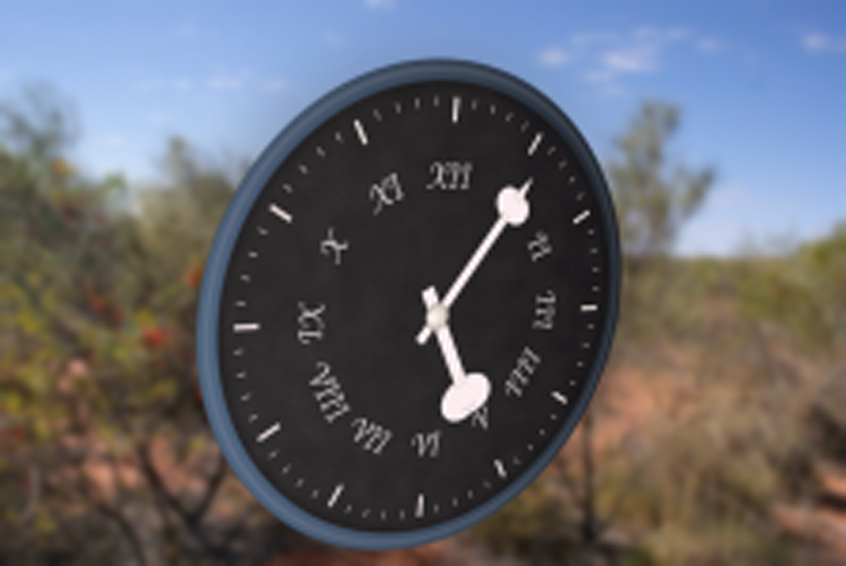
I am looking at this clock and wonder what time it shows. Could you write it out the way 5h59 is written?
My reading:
5h06
